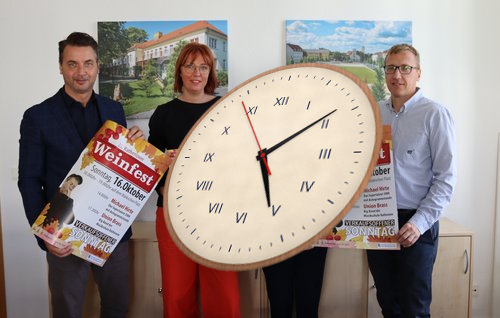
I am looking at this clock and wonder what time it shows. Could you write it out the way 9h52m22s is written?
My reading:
5h08m54s
